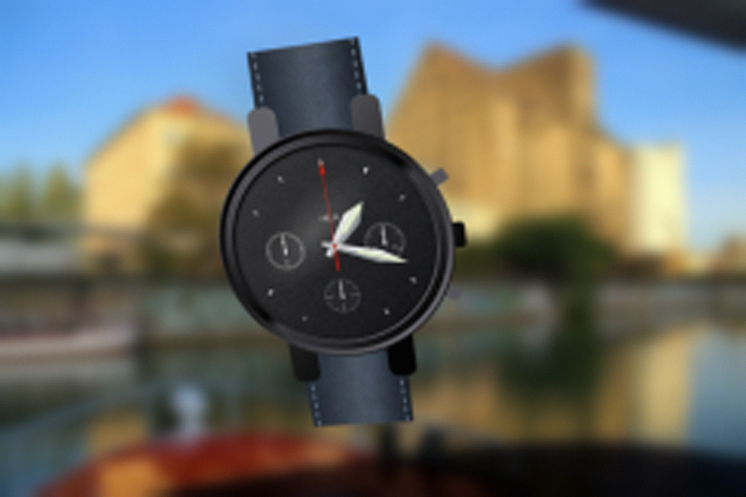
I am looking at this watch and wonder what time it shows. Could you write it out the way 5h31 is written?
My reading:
1h18
